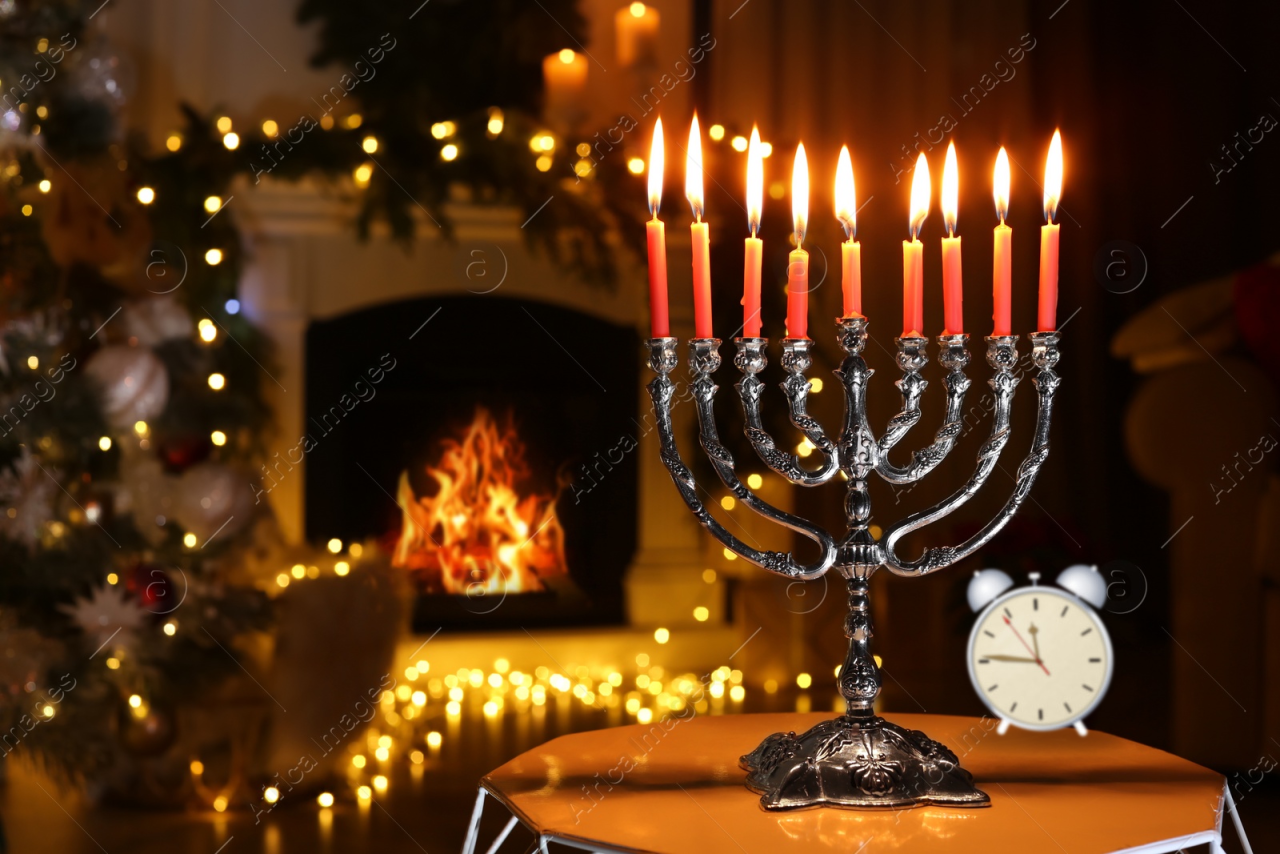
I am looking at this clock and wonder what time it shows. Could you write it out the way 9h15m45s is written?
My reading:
11h45m54s
